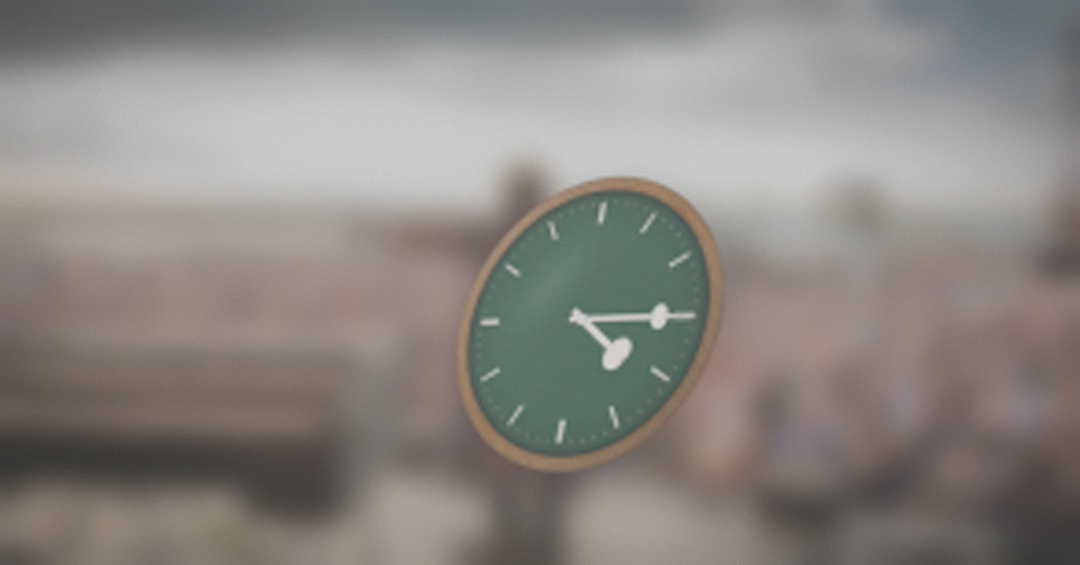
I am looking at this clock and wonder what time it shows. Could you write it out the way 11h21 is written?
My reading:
4h15
